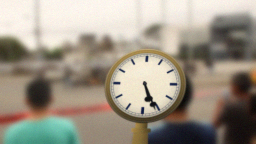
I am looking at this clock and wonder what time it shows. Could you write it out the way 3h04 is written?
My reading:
5h26
